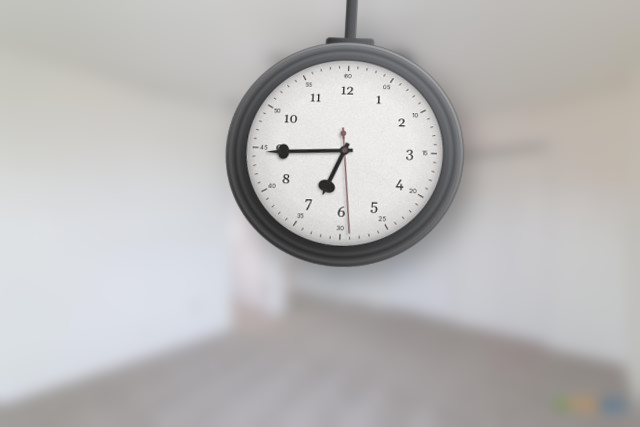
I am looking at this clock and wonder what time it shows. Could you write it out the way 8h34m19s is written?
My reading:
6h44m29s
